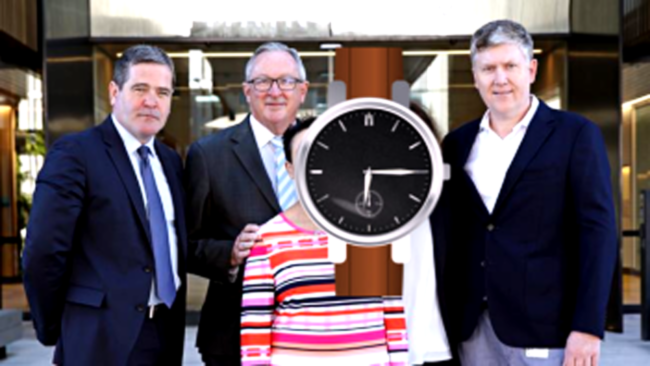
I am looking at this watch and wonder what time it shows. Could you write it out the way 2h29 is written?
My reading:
6h15
